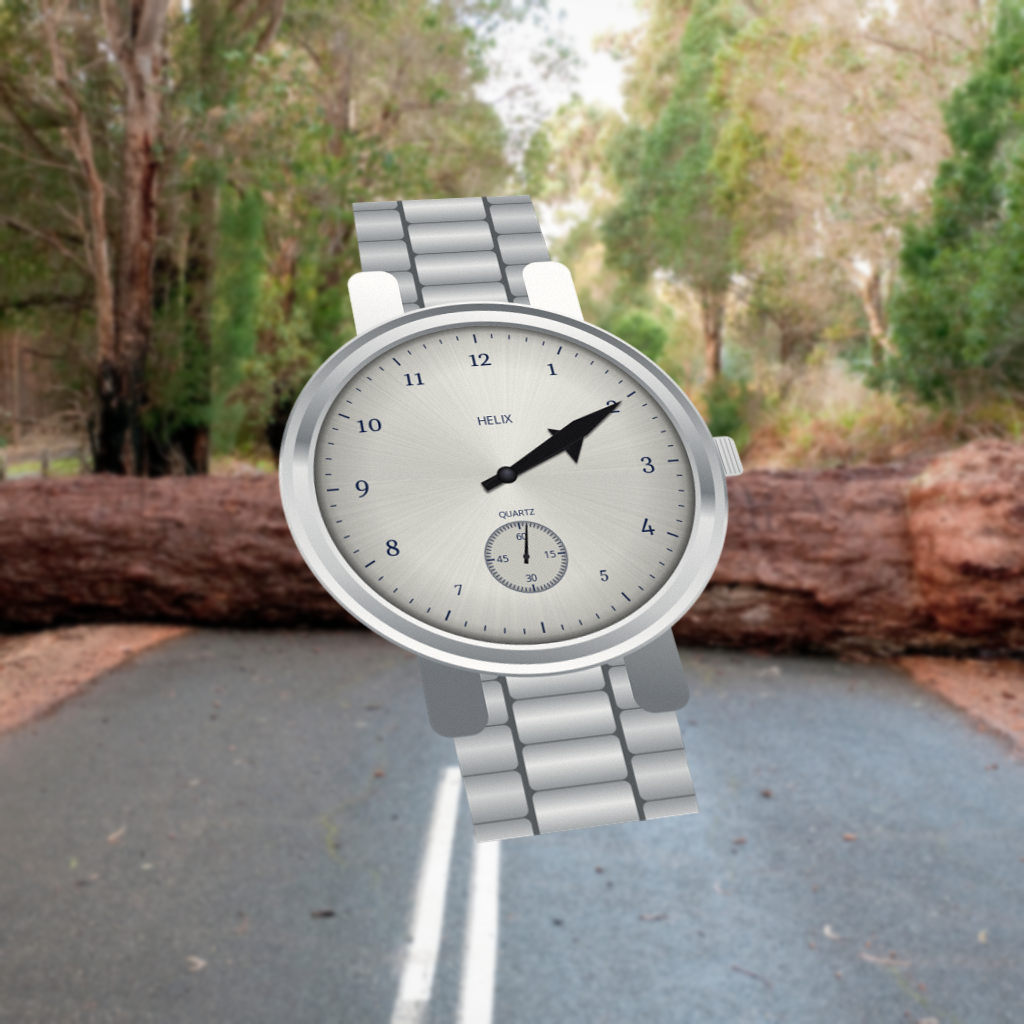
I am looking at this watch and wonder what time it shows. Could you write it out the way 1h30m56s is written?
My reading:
2h10m02s
